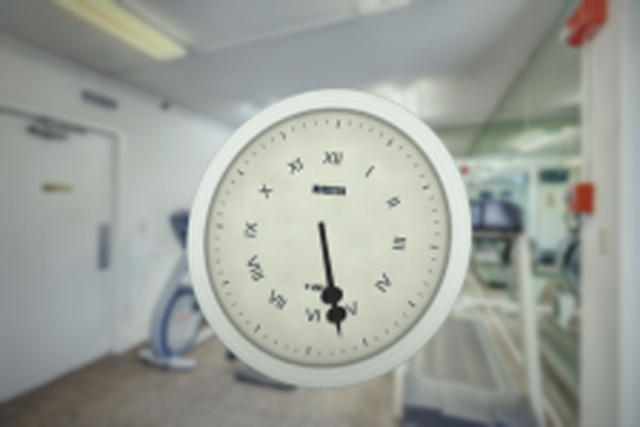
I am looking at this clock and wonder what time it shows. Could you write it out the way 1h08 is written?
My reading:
5h27
